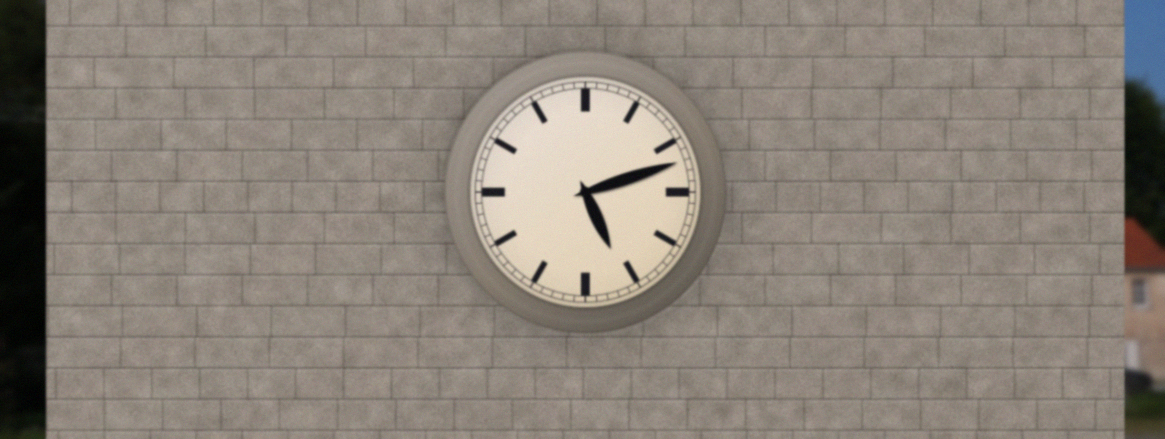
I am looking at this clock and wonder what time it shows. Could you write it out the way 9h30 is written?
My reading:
5h12
